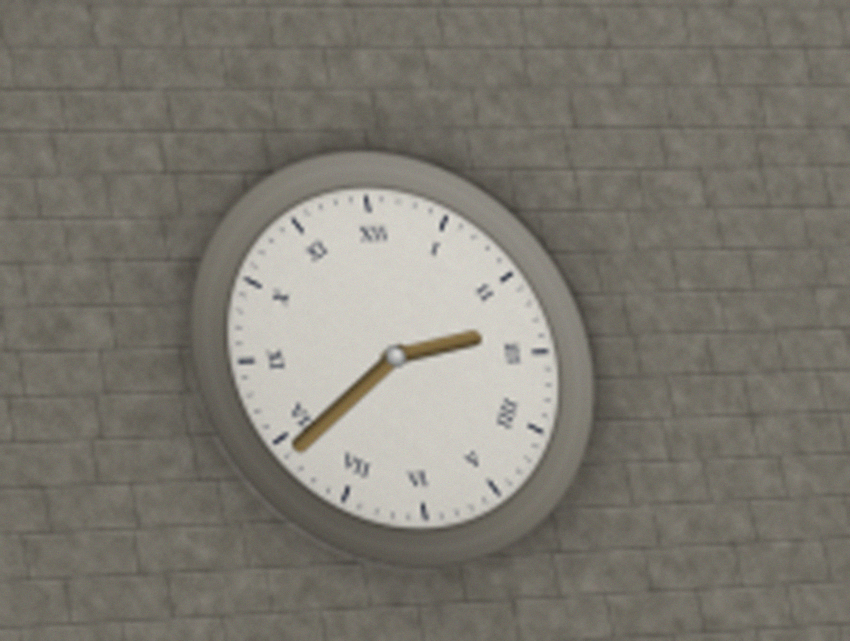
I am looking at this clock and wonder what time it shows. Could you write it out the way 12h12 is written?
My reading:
2h39
